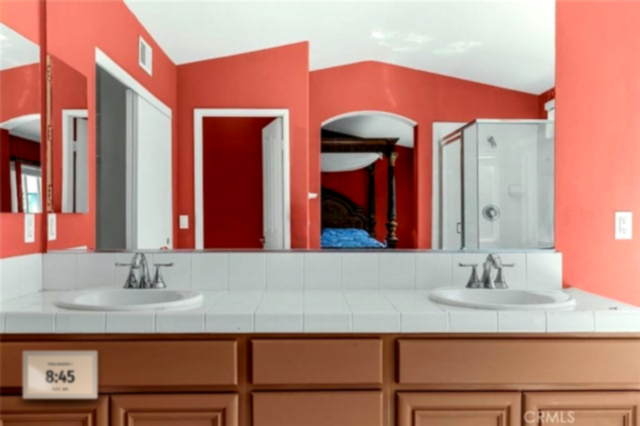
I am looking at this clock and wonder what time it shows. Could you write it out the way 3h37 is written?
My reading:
8h45
